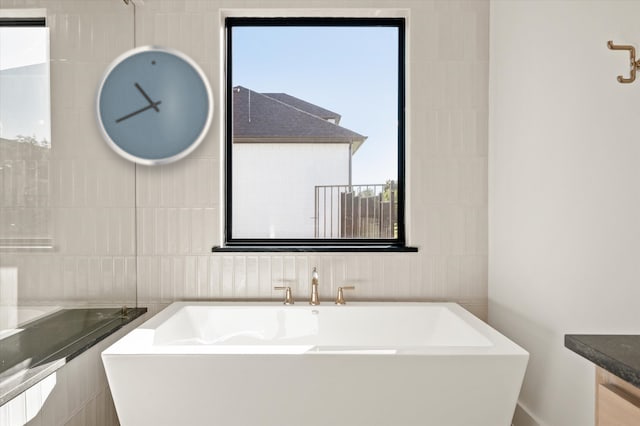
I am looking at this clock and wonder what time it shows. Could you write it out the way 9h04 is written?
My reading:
10h41
